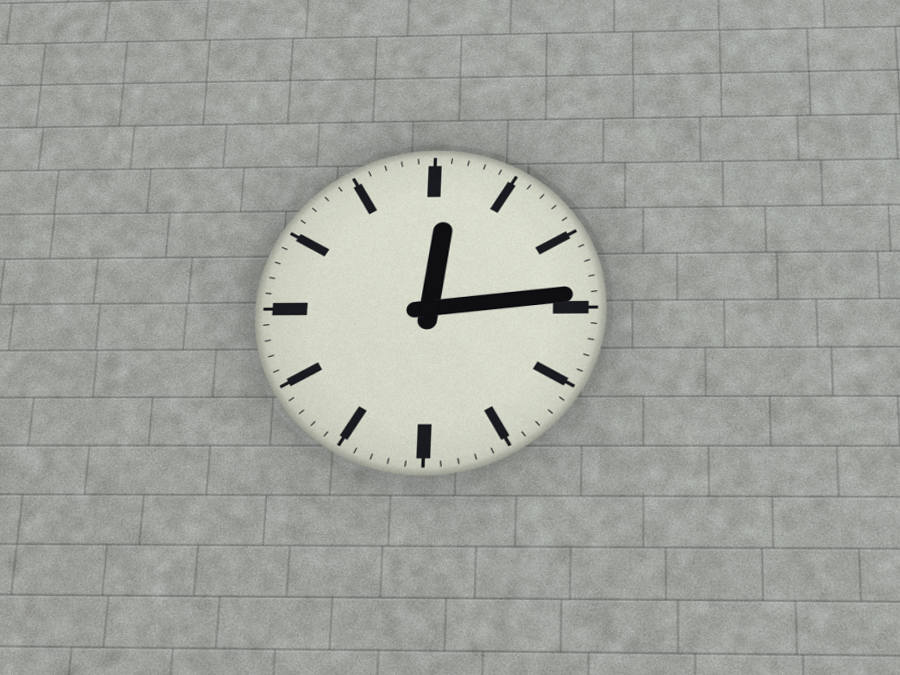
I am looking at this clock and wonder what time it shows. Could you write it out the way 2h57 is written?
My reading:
12h14
